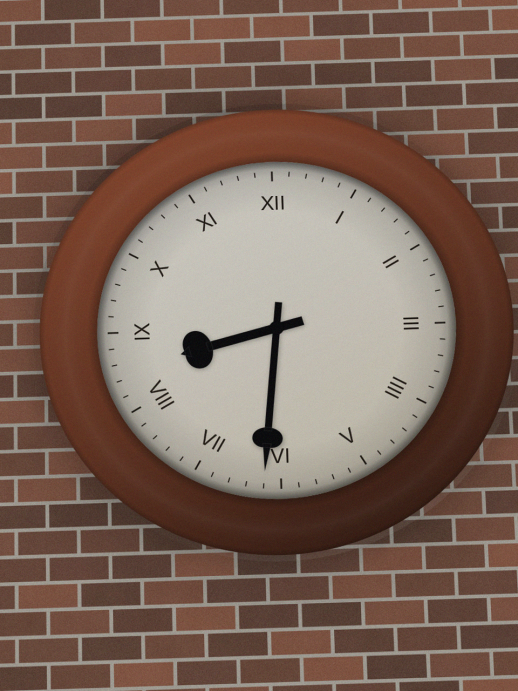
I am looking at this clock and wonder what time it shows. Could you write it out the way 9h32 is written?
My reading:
8h31
